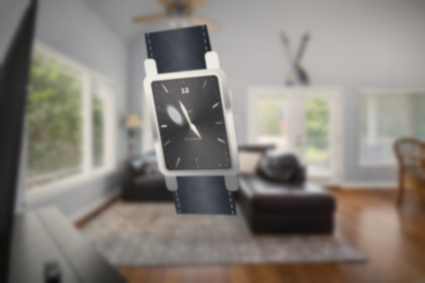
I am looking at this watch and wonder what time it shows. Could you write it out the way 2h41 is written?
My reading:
4h57
